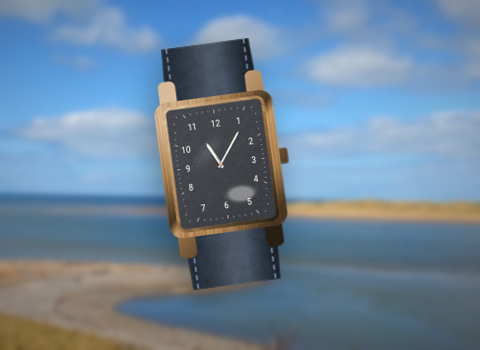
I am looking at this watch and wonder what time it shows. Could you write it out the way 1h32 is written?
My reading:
11h06
